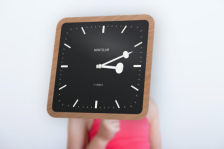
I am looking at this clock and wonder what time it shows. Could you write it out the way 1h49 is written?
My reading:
3h11
